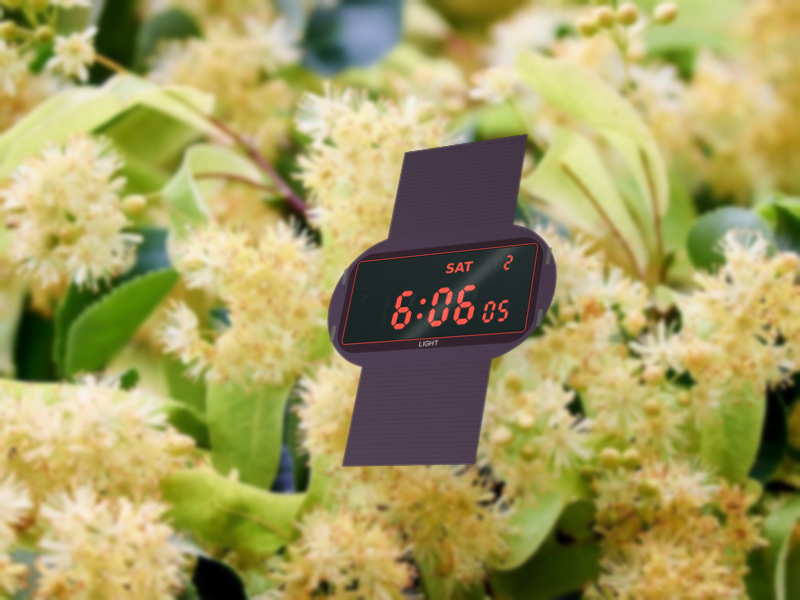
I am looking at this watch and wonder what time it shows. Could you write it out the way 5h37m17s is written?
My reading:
6h06m05s
